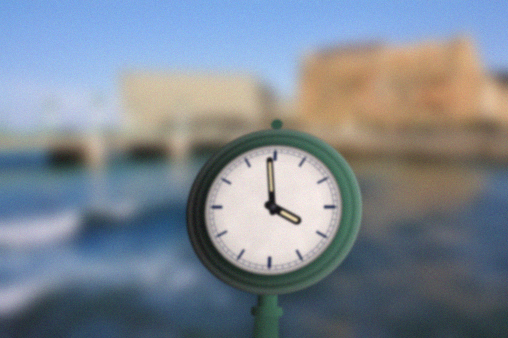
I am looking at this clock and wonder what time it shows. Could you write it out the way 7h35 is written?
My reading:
3h59
